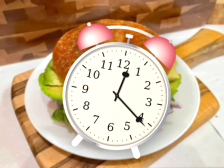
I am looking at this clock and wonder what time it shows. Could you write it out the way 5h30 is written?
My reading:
12h21
